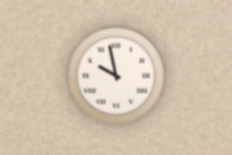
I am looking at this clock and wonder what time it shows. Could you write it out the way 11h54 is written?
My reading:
9h58
